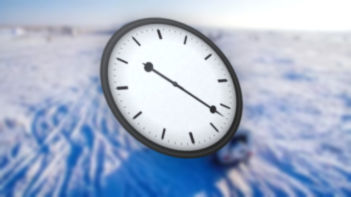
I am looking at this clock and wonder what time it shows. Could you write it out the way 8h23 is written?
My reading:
10h22
